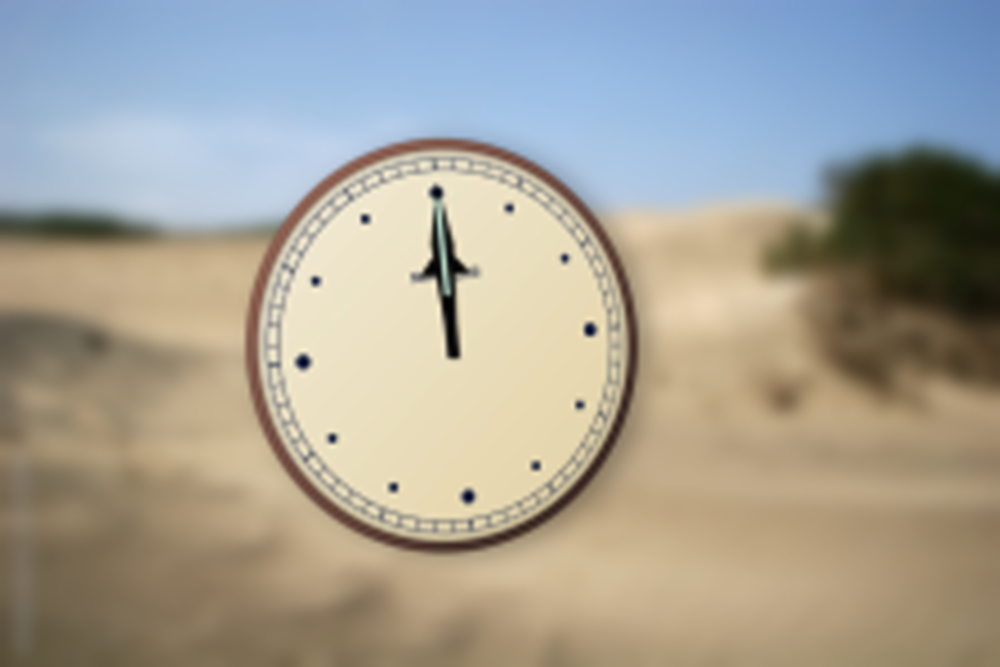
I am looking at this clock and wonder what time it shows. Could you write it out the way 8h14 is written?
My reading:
12h00
